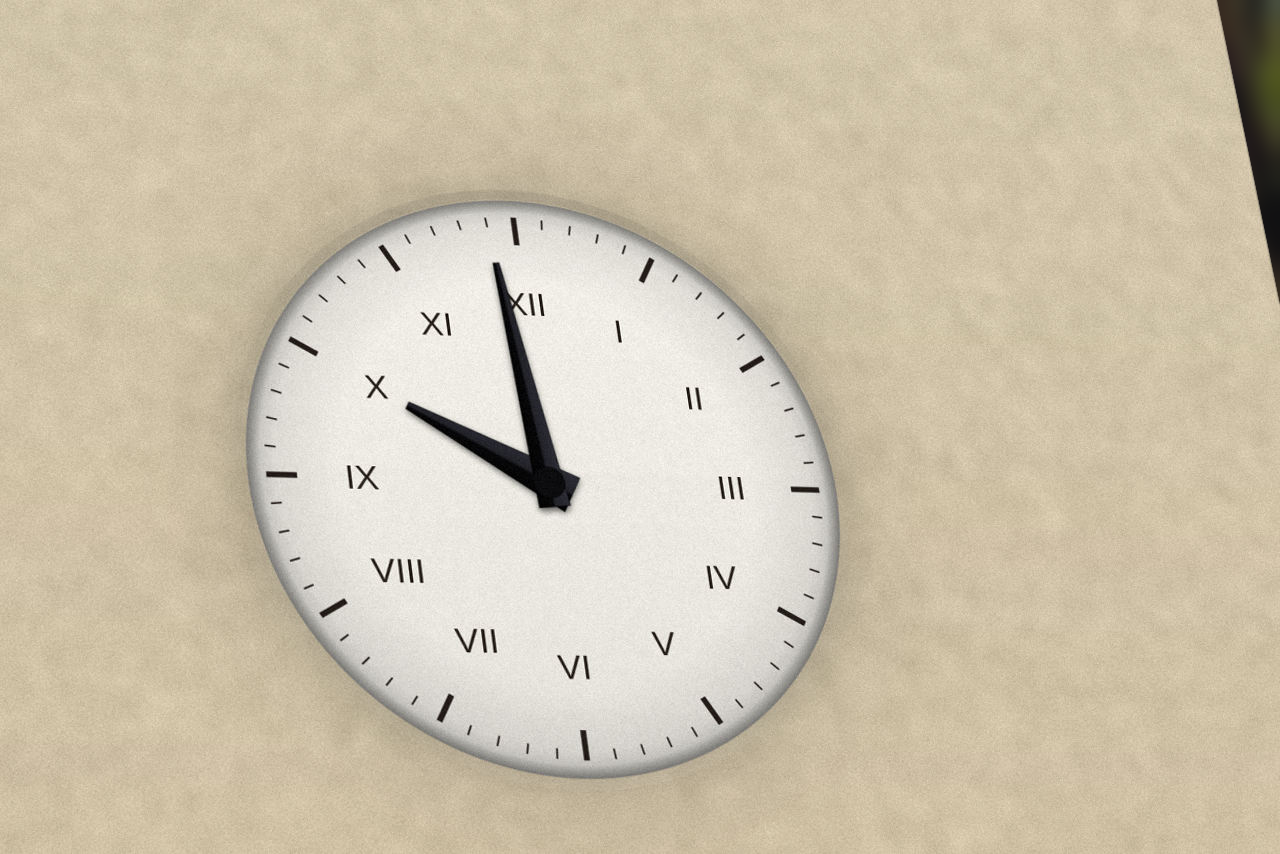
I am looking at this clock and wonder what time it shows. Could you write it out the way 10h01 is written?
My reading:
9h59
